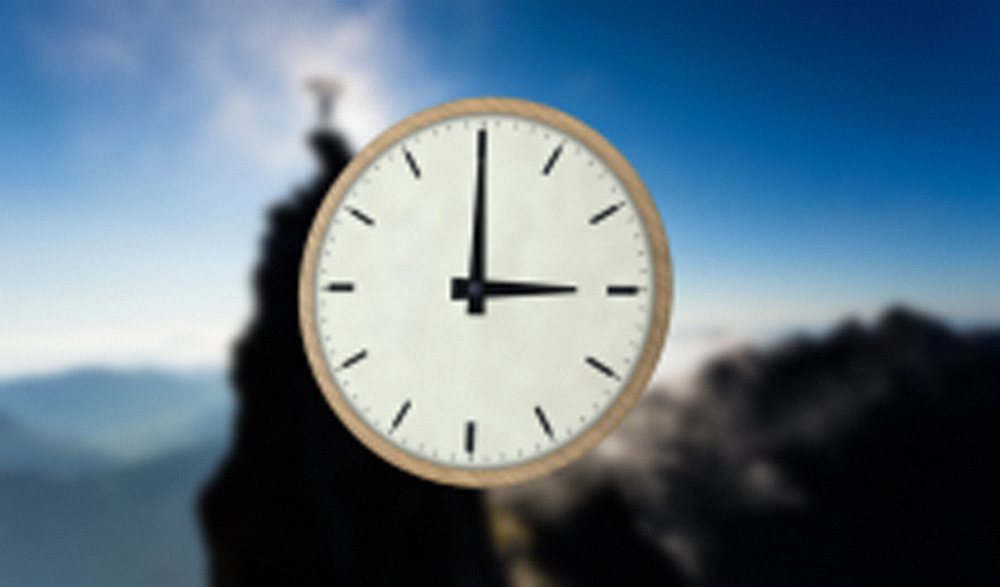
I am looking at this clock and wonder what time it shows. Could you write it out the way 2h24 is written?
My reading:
3h00
